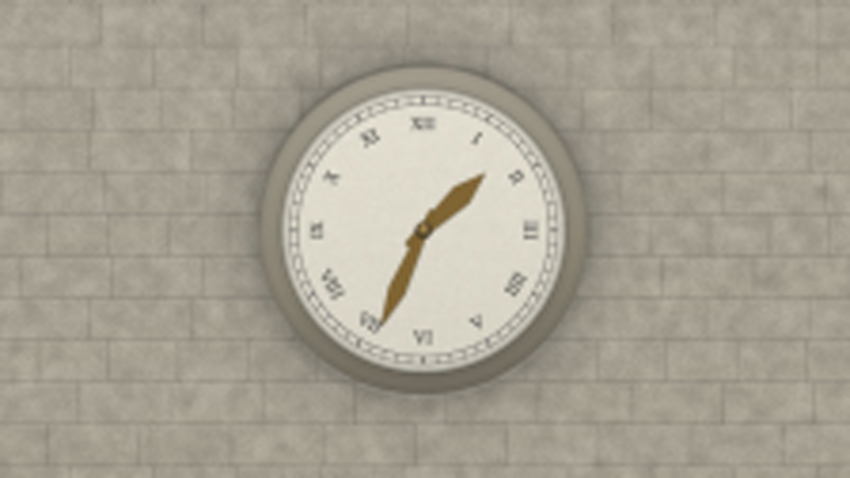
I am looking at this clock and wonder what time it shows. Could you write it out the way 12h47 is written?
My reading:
1h34
